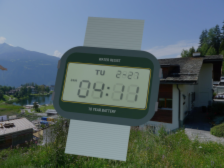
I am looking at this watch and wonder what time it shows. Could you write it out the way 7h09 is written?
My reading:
4h11
